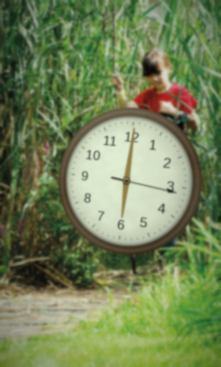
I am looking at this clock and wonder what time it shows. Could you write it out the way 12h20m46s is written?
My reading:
6h00m16s
